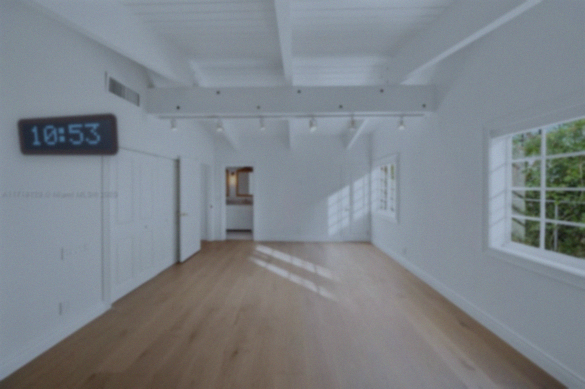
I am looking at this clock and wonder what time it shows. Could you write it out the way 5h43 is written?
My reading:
10h53
